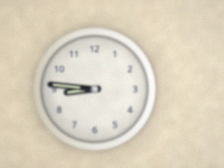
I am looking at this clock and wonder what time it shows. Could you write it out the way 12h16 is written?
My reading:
8h46
